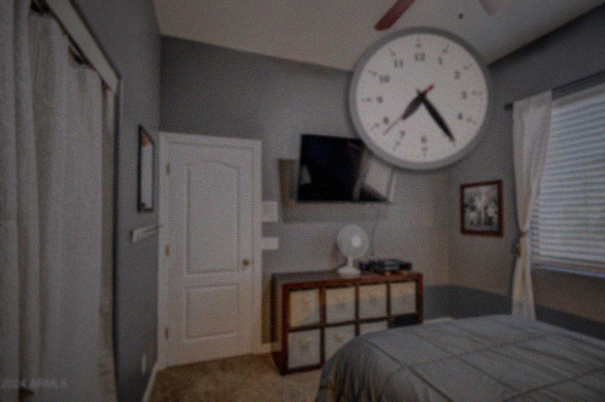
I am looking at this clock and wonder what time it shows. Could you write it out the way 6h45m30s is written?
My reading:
7h24m38s
